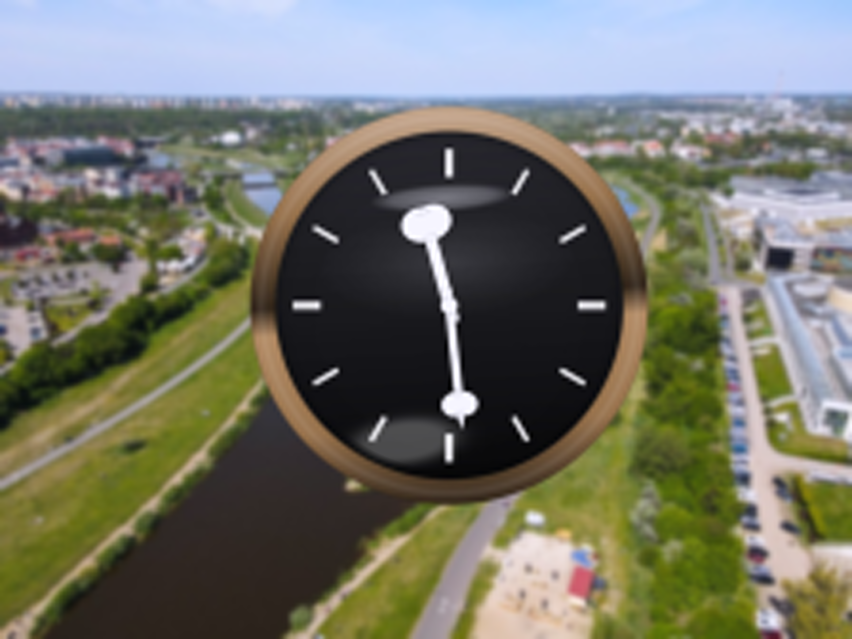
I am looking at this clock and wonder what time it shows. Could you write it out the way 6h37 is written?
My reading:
11h29
